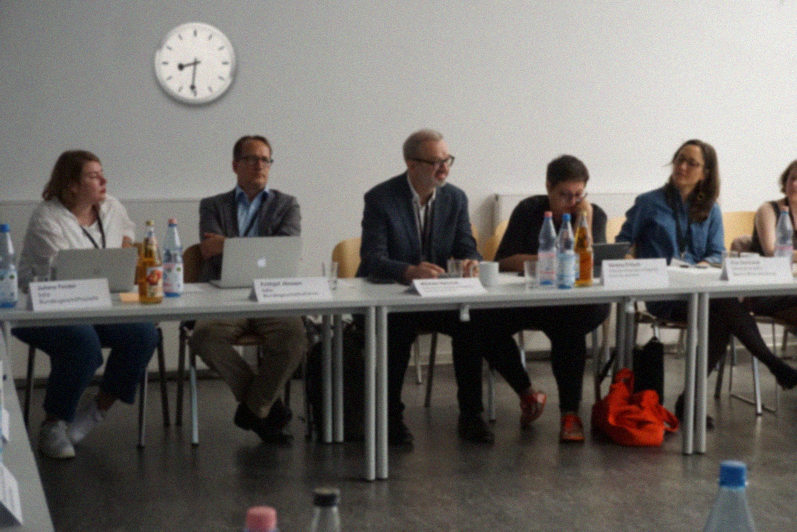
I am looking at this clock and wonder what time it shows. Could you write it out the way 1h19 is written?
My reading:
8h31
